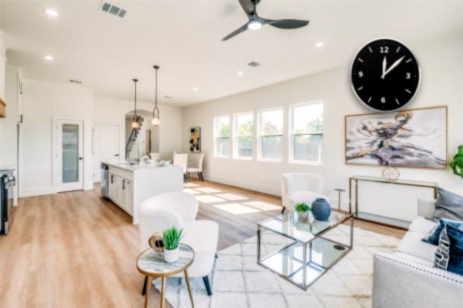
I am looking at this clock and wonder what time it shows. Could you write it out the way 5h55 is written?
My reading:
12h08
